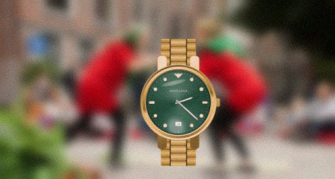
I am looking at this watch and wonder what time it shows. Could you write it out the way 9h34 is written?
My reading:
2h22
